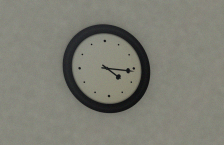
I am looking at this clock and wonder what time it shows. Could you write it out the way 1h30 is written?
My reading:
4h16
